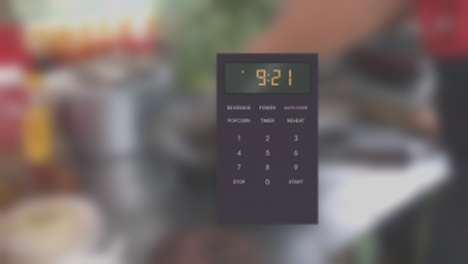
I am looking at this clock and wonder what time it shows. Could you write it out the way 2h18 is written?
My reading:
9h21
